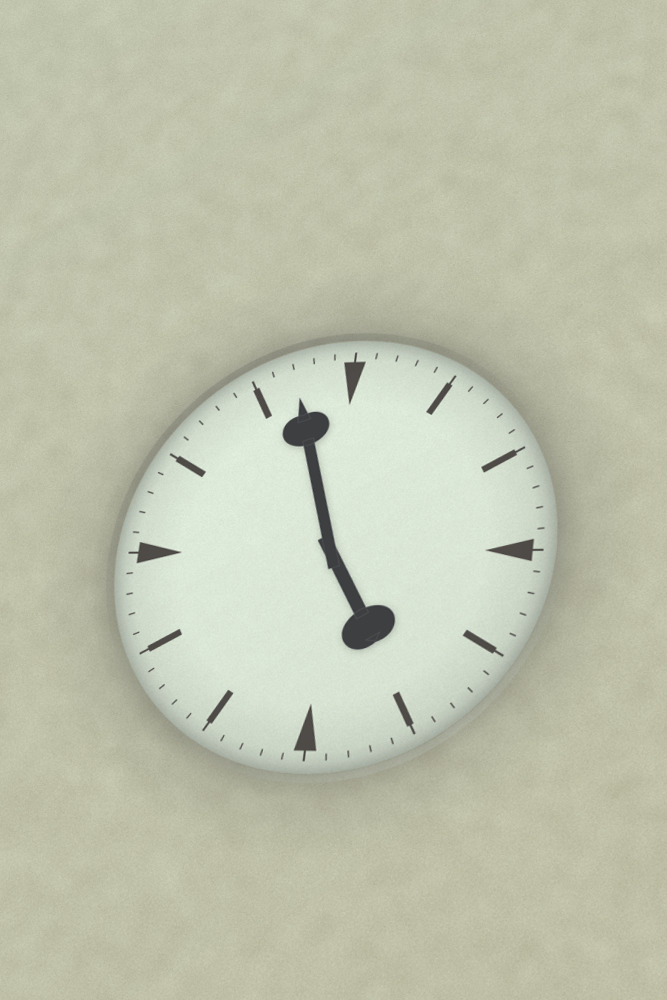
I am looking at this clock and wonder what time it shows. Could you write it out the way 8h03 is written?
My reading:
4h57
